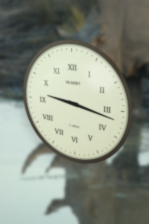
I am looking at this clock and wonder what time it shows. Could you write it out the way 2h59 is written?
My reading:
9h17
